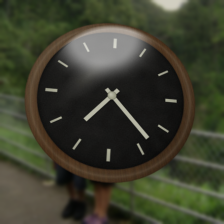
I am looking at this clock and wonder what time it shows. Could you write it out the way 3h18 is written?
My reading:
7h23
